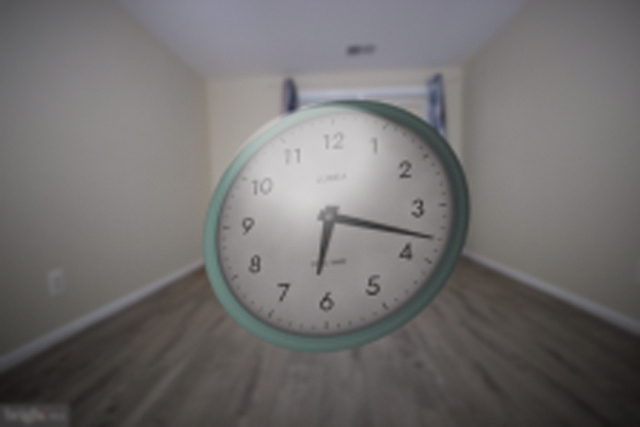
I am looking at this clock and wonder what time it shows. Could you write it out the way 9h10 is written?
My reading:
6h18
